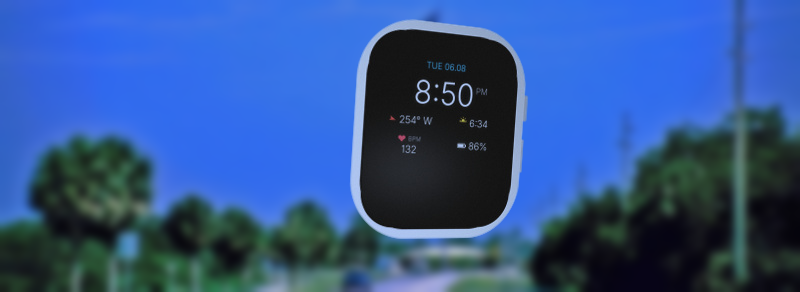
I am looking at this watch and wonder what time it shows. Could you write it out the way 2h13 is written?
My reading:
8h50
